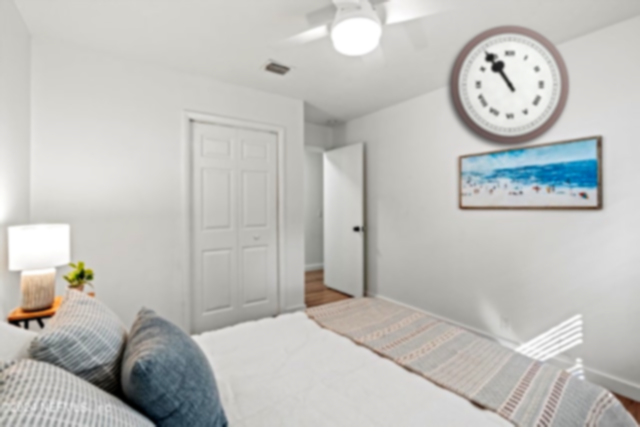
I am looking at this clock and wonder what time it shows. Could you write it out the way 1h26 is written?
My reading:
10h54
